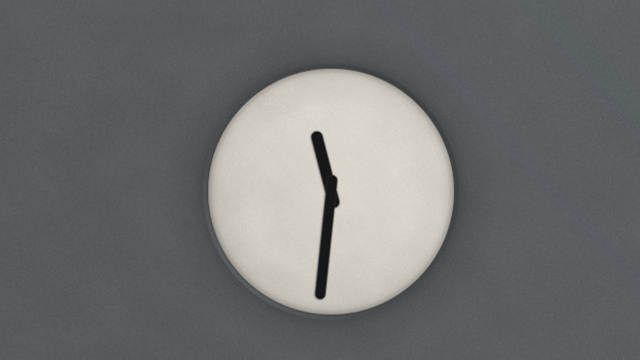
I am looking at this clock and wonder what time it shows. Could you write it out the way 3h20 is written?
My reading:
11h31
